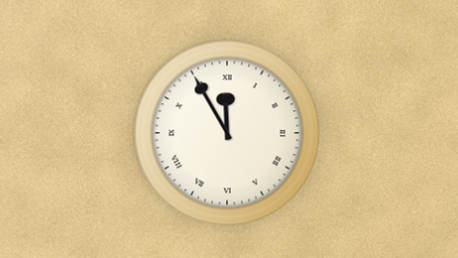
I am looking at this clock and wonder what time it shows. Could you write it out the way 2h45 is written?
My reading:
11h55
